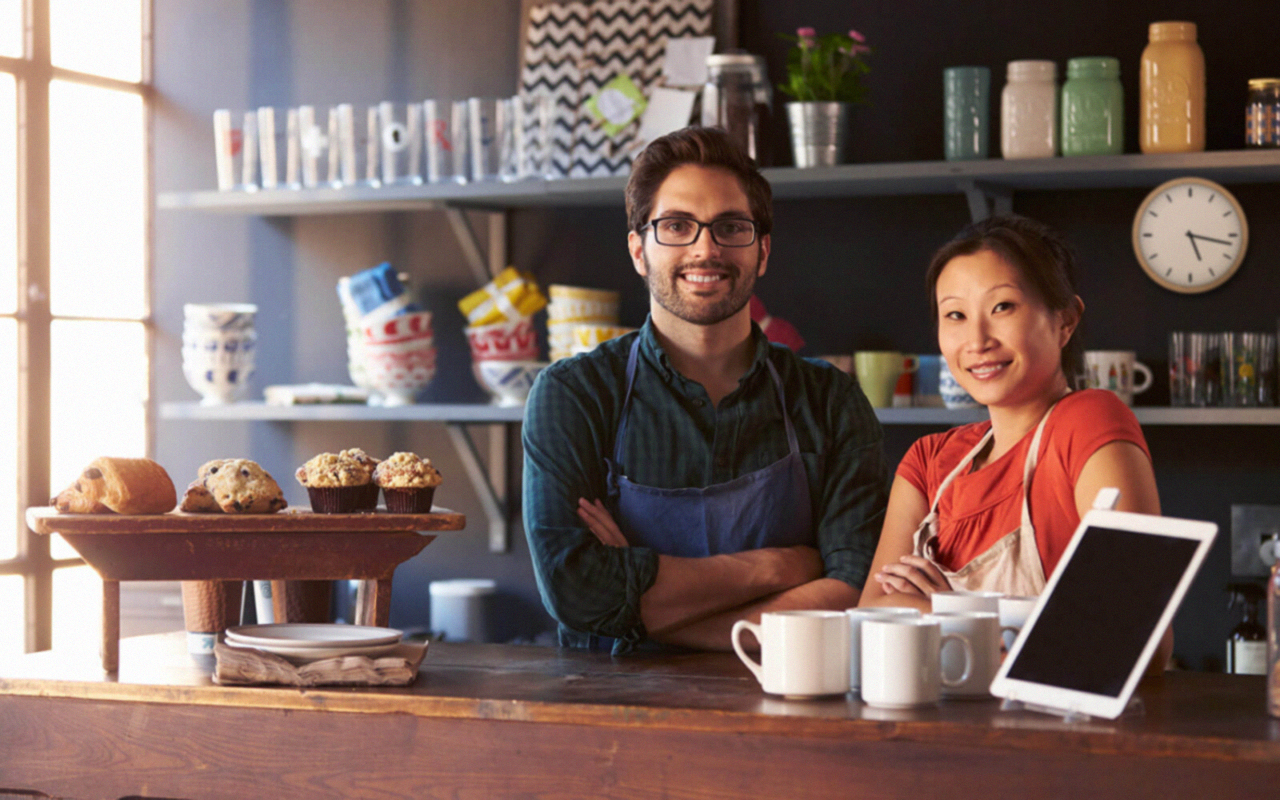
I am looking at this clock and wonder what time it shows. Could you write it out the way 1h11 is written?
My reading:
5h17
